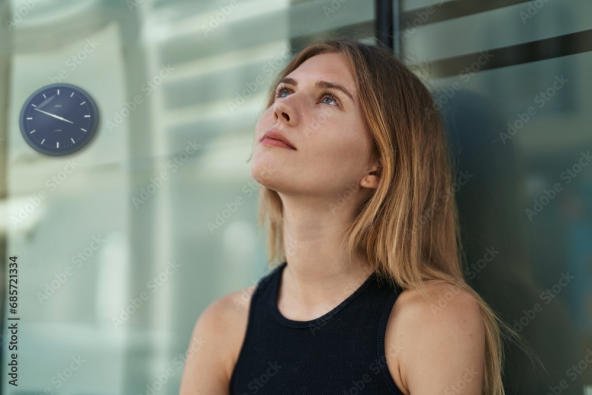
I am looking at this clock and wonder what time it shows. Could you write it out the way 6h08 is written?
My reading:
3h49
